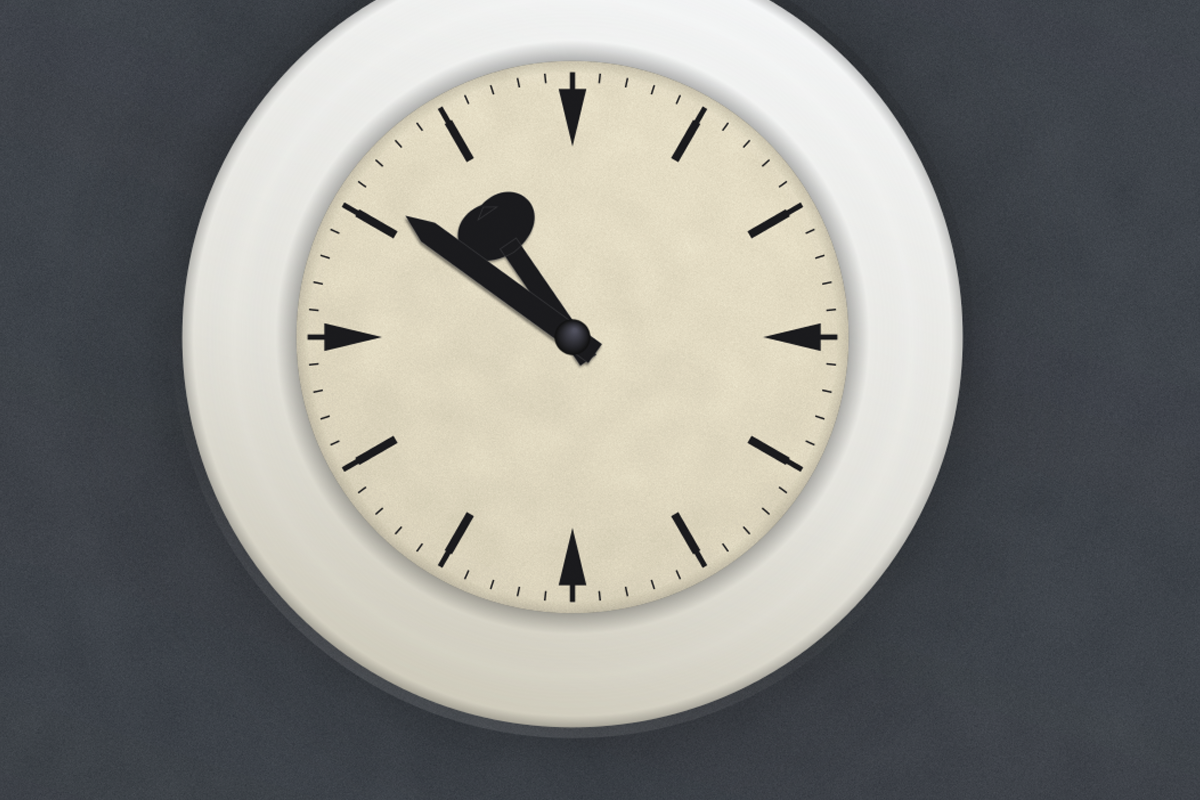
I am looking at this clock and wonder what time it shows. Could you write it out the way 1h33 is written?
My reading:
10h51
